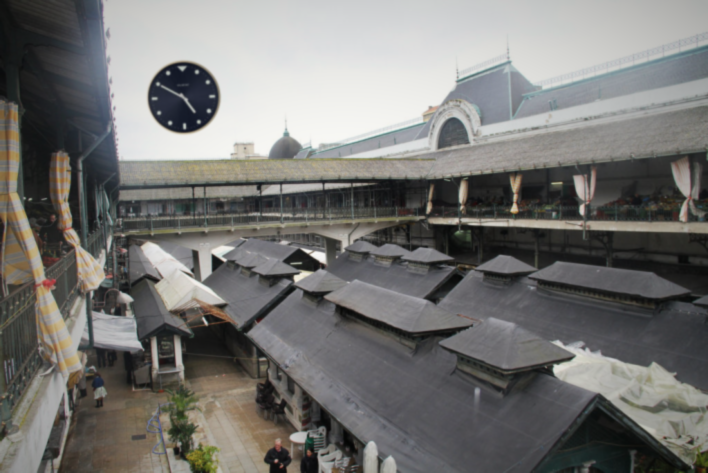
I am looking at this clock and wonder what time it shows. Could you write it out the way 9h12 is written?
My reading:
4h50
